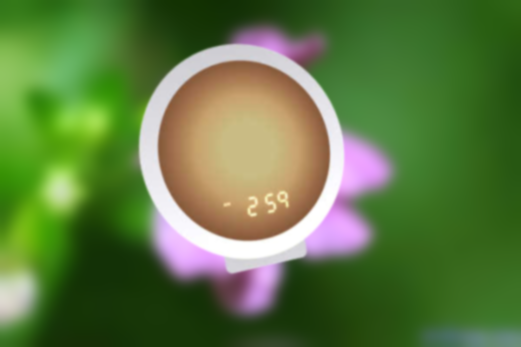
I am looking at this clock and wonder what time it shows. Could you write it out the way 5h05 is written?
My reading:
2h59
